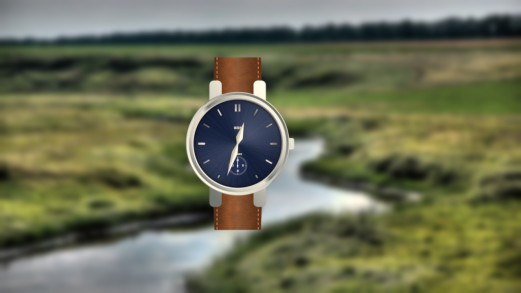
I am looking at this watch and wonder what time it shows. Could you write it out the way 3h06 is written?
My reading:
12h33
